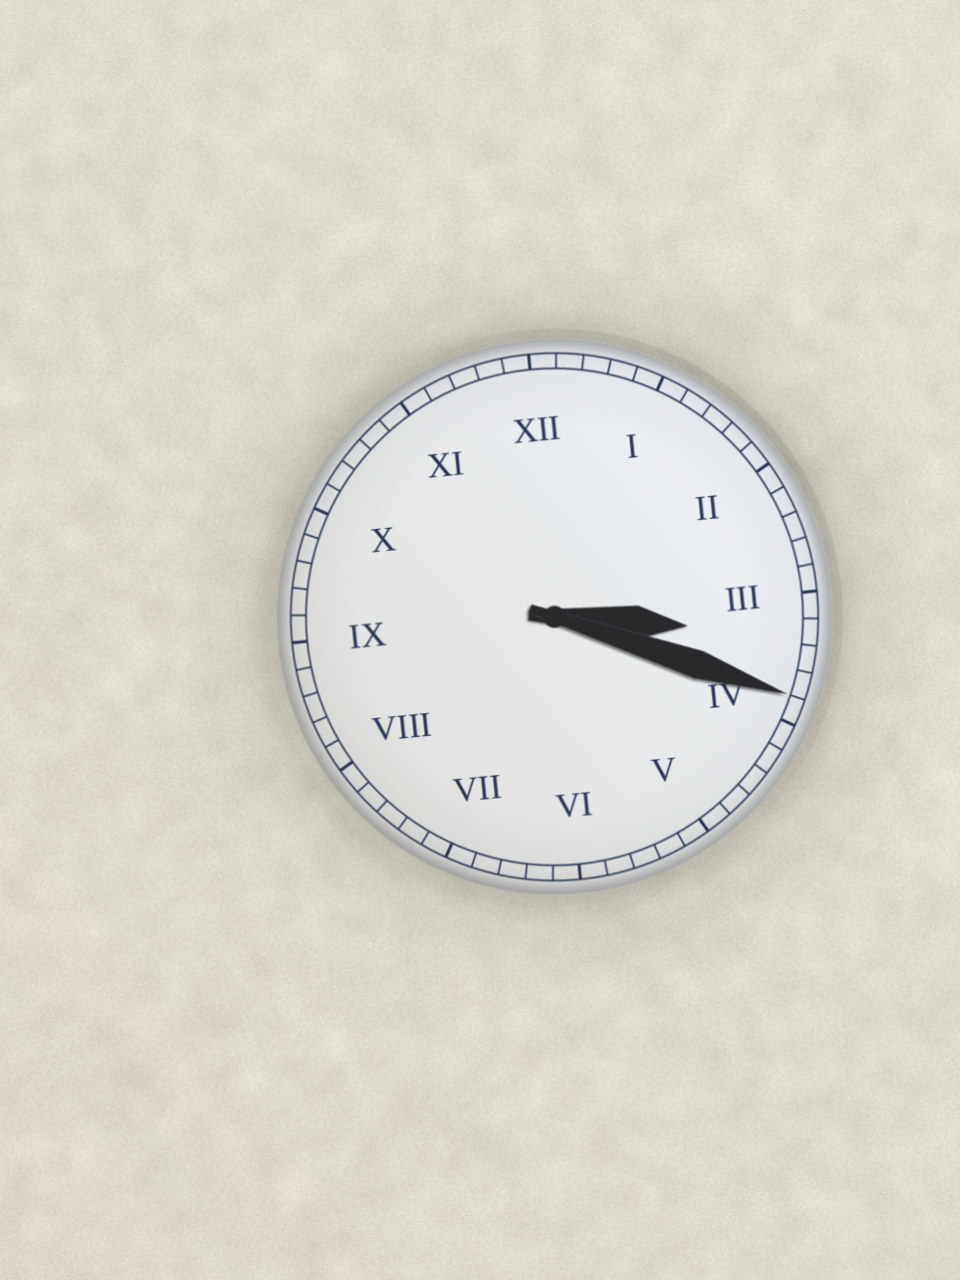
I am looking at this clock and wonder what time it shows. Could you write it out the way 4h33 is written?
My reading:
3h19
